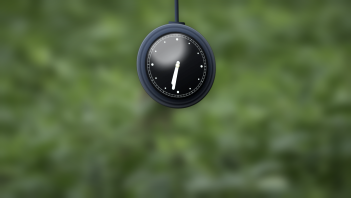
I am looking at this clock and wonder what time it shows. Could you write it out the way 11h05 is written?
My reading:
6h32
